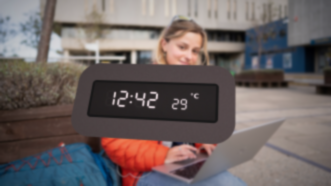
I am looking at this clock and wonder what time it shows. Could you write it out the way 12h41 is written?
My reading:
12h42
